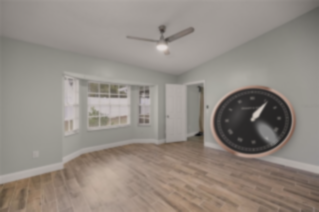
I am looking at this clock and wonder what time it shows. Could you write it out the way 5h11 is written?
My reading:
1h06
